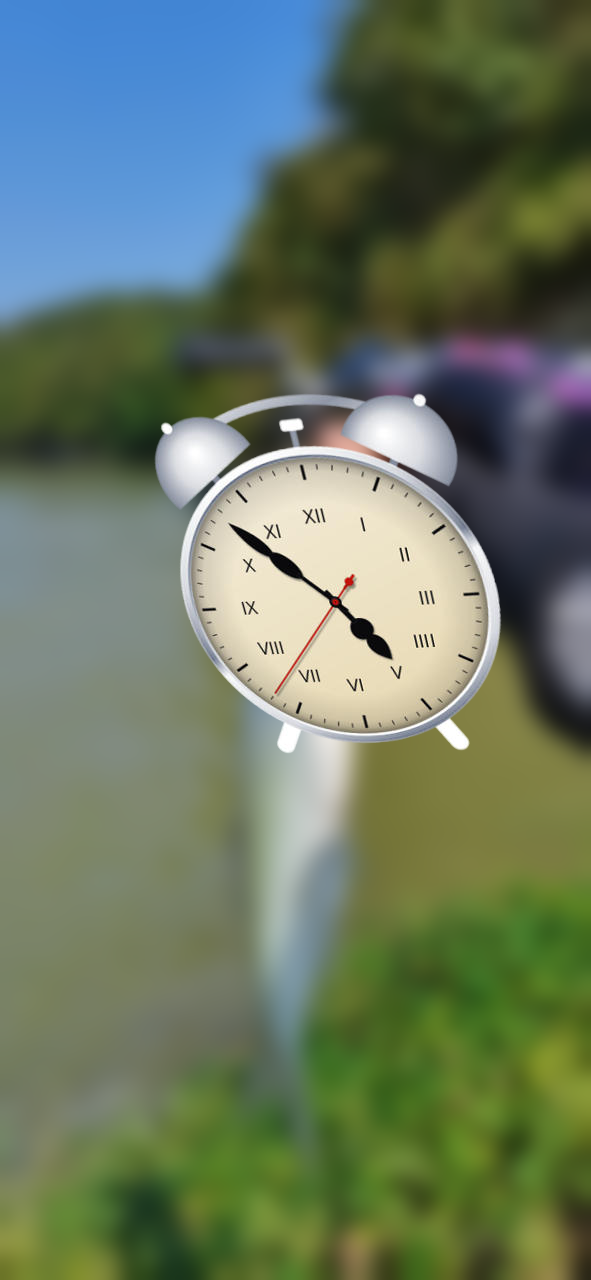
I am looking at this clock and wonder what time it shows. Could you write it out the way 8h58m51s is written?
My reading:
4h52m37s
